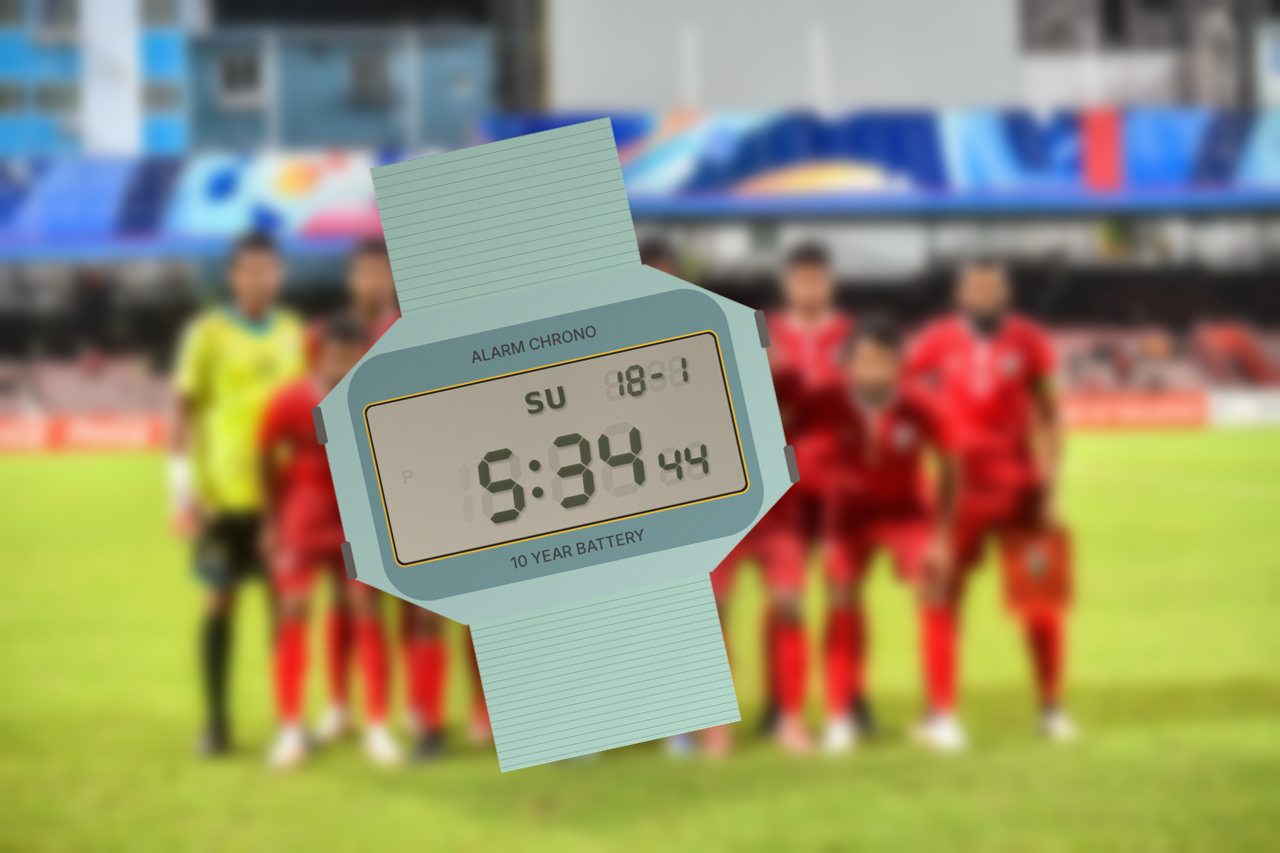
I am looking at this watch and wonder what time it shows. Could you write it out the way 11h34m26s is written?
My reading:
5h34m44s
